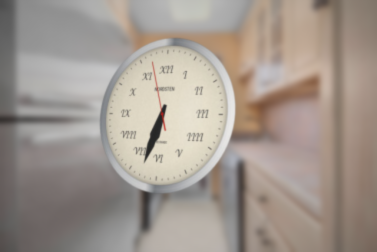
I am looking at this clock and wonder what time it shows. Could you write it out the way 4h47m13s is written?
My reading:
6h32m57s
